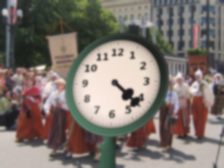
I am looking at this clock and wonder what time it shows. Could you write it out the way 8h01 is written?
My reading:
4h22
